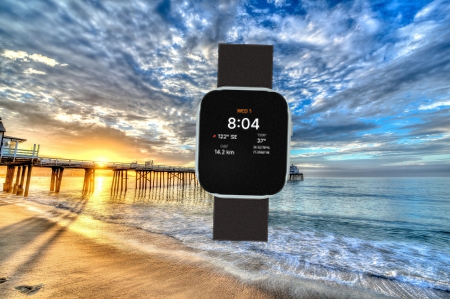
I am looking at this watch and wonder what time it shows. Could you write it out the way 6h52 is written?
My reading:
8h04
